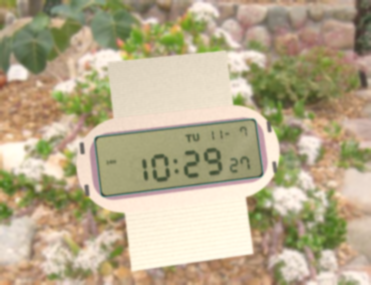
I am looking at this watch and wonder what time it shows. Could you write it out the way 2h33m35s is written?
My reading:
10h29m27s
